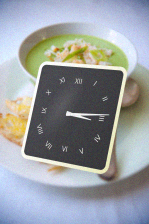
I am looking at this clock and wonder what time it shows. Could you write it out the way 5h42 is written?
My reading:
3h14
